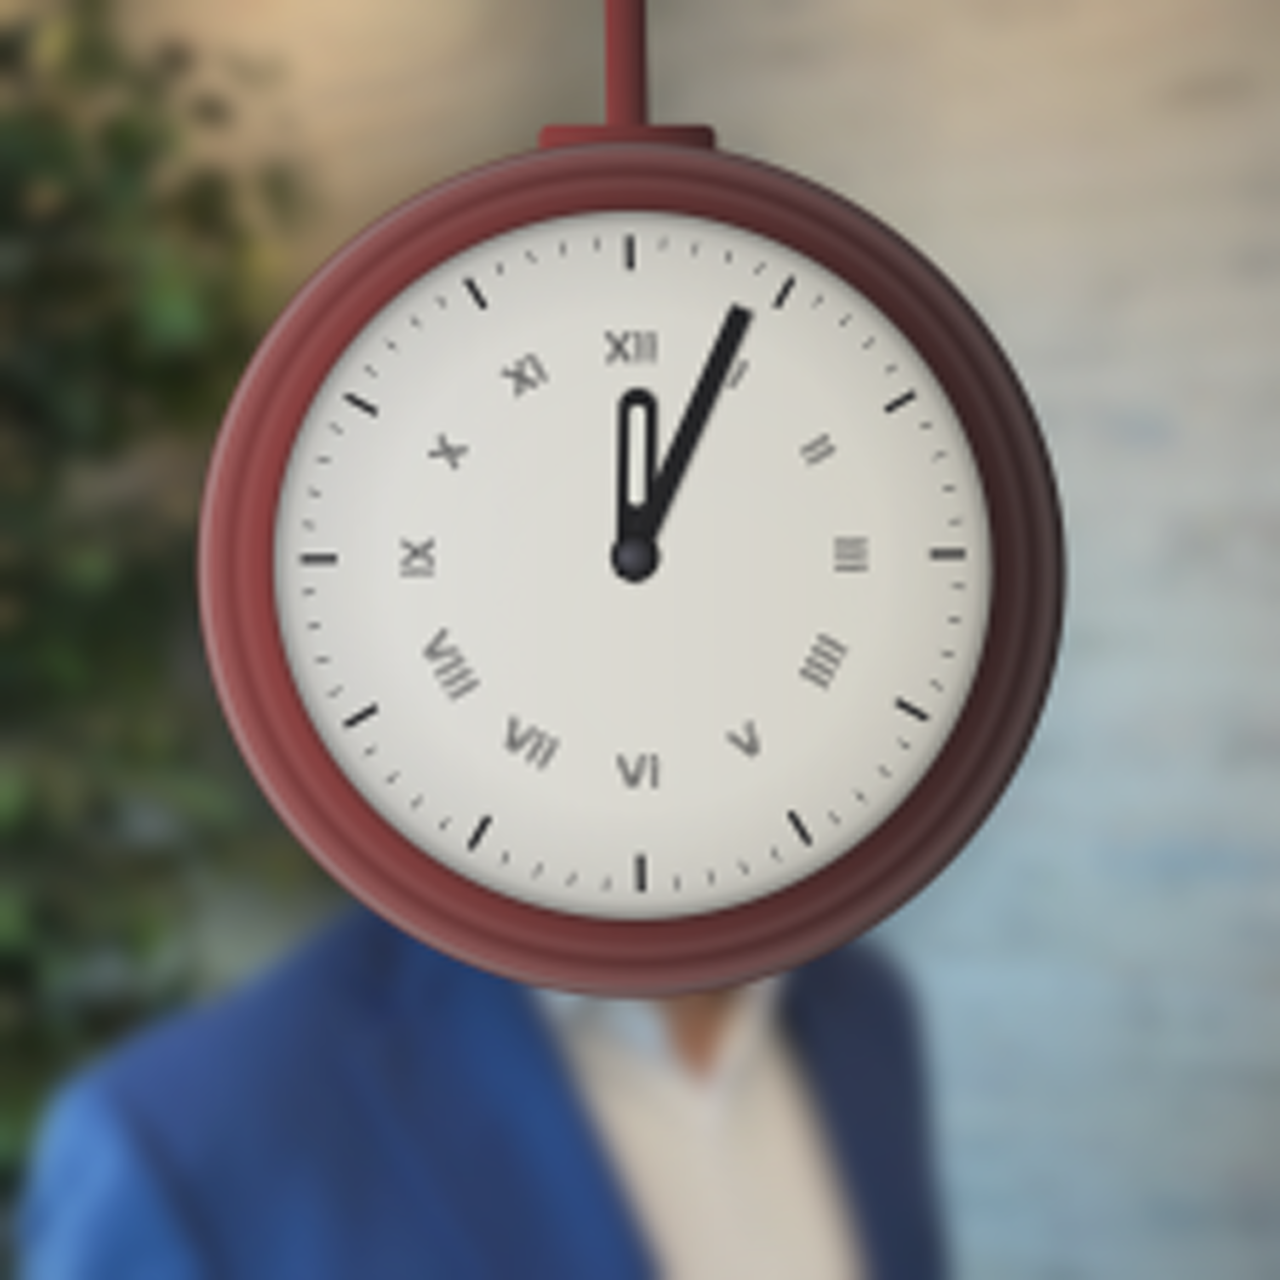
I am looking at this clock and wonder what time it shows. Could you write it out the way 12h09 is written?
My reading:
12h04
